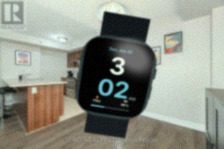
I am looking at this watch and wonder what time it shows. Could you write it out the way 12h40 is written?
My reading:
3h02
